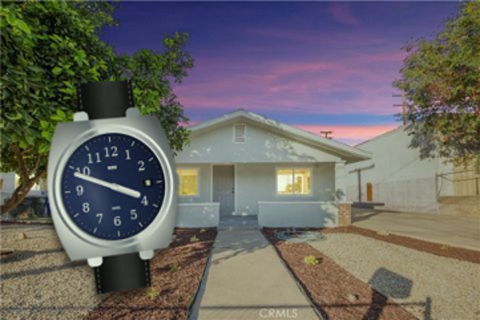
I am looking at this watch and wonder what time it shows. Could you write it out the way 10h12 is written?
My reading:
3h49
